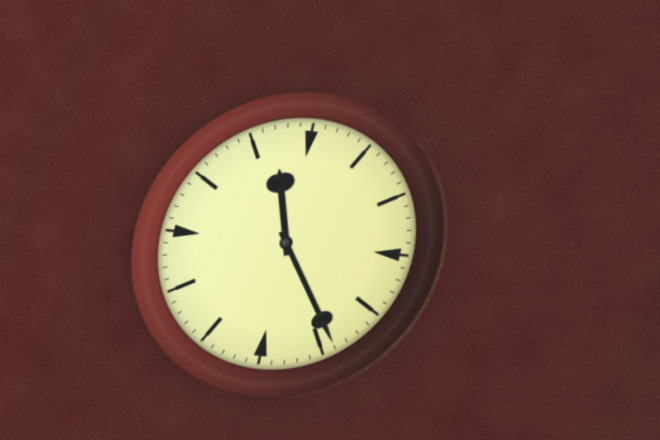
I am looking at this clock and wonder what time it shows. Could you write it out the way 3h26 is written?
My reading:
11h24
